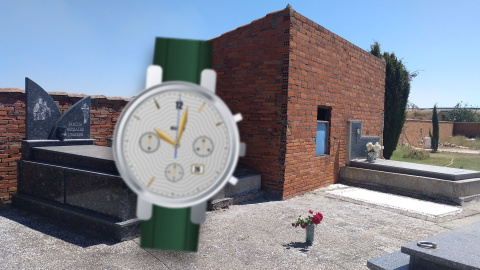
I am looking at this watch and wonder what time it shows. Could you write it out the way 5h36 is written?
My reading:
10h02
